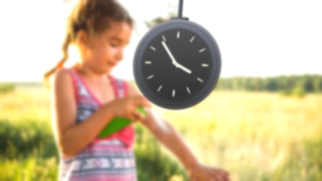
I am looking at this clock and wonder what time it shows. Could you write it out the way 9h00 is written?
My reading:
3h54
